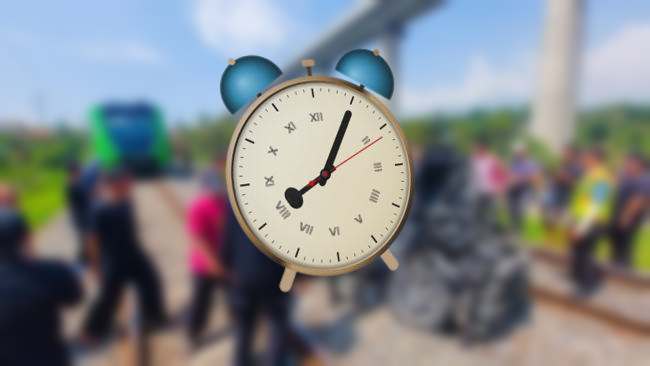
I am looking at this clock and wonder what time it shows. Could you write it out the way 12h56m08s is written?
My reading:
8h05m11s
